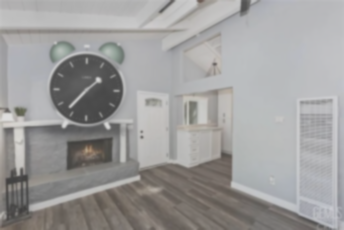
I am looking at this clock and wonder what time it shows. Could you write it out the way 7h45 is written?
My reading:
1h37
